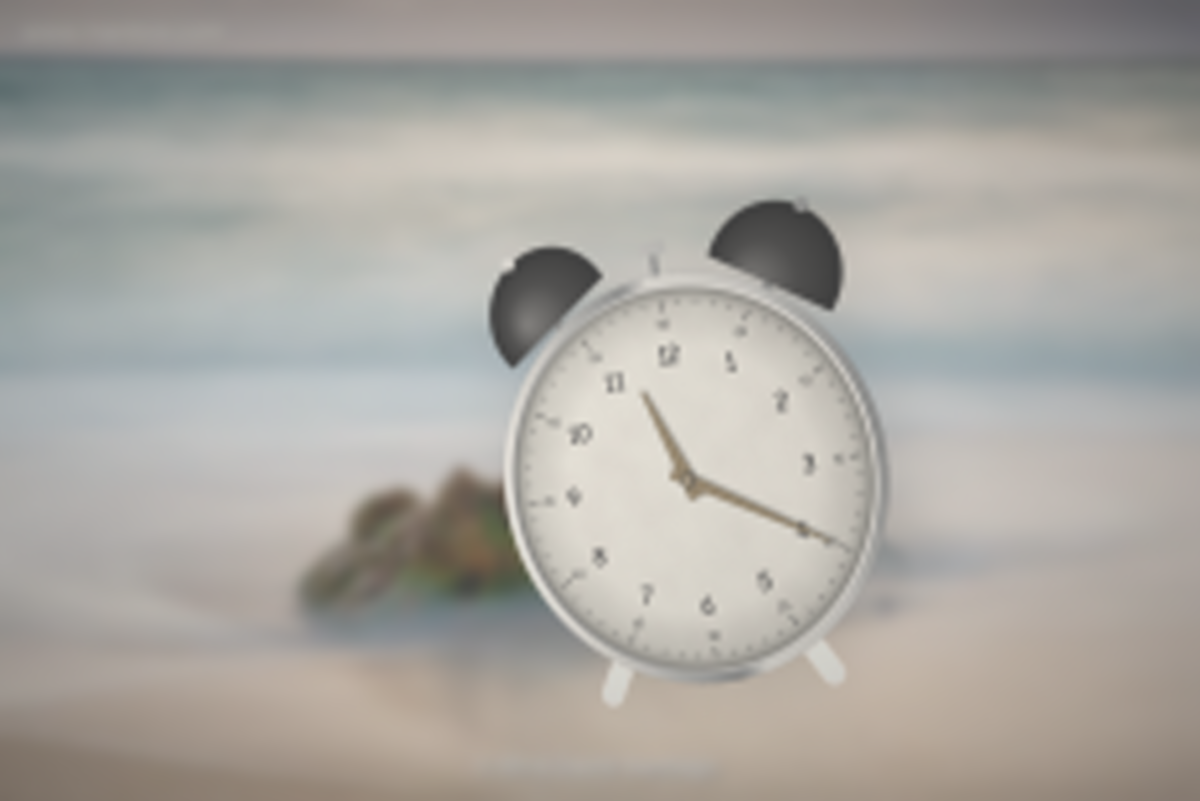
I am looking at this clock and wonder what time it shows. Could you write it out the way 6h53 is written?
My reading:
11h20
